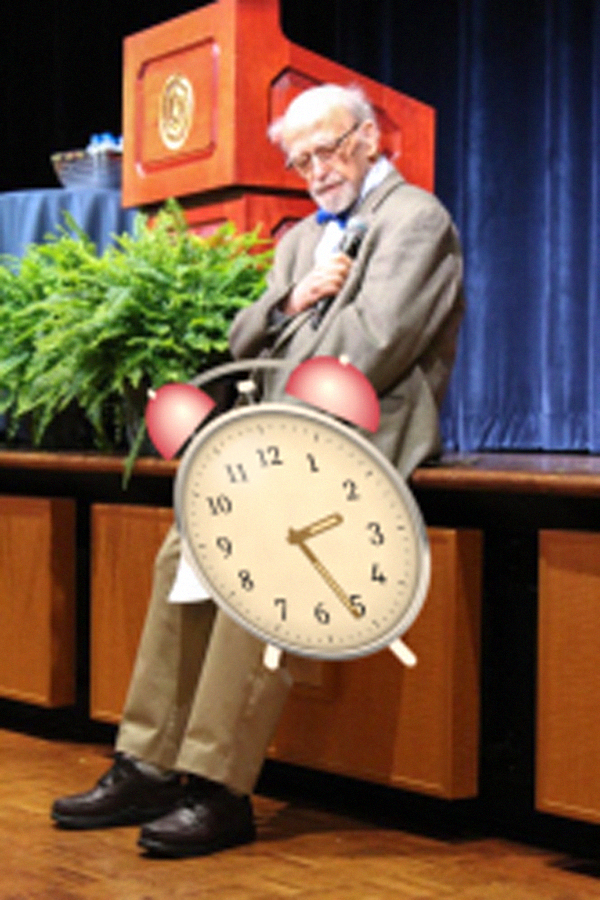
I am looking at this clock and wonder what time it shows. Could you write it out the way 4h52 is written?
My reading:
2h26
